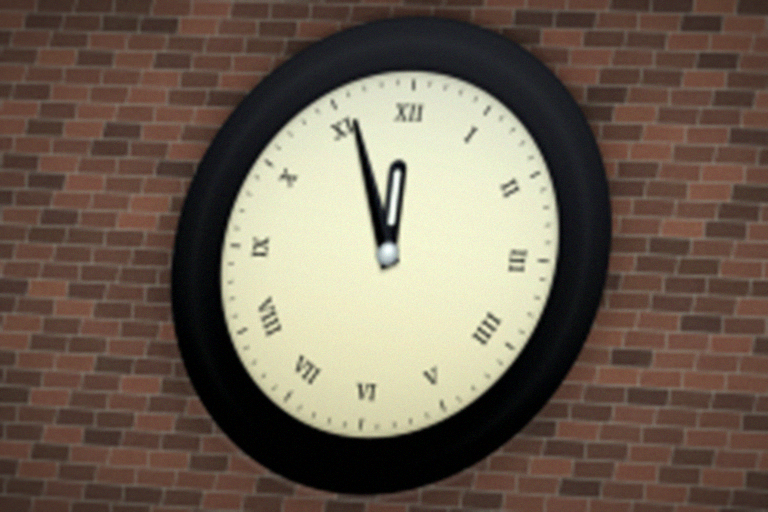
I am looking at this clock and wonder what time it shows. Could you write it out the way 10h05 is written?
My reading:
11h56
